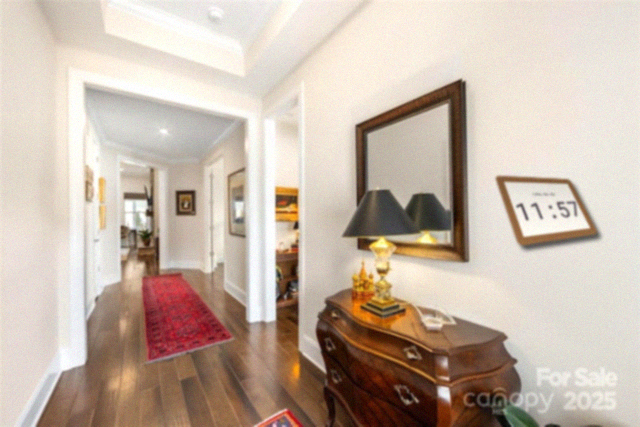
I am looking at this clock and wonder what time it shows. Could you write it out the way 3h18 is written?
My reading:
11h57
